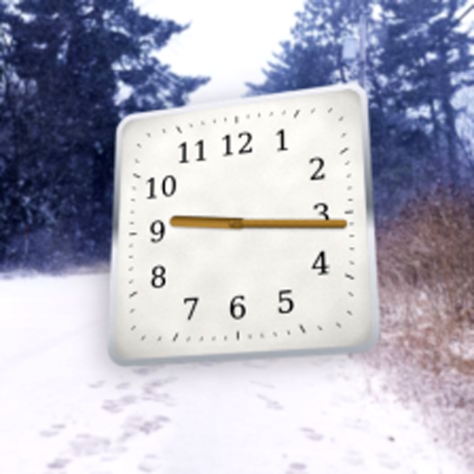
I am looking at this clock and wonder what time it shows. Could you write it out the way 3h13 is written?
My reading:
9h16
